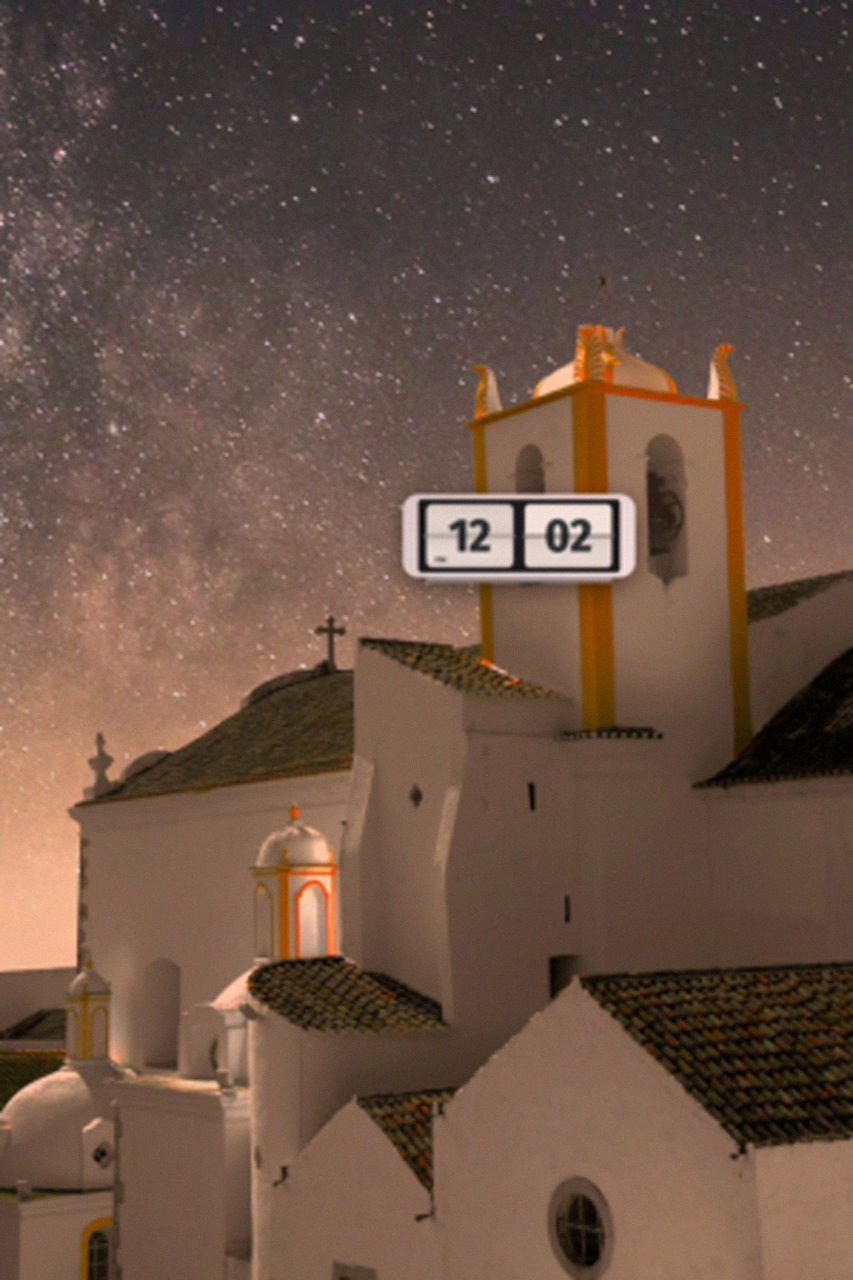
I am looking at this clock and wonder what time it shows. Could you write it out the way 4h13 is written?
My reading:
12h02
